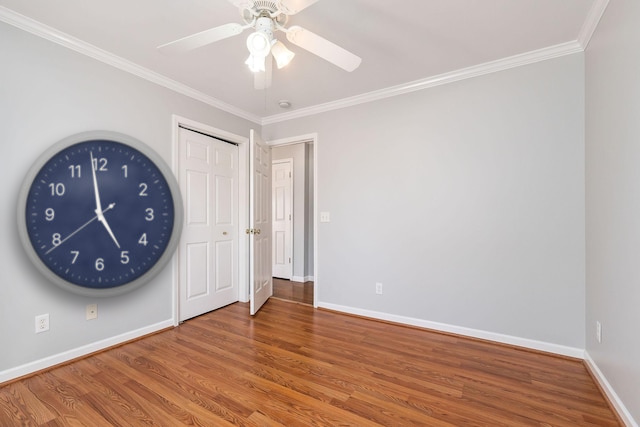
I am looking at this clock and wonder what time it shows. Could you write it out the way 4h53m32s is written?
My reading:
4h58m39s
